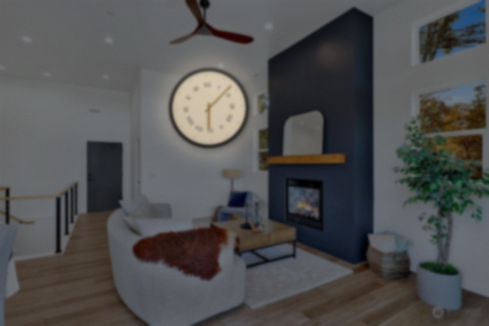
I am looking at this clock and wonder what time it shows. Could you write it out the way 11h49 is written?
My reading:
6h08
